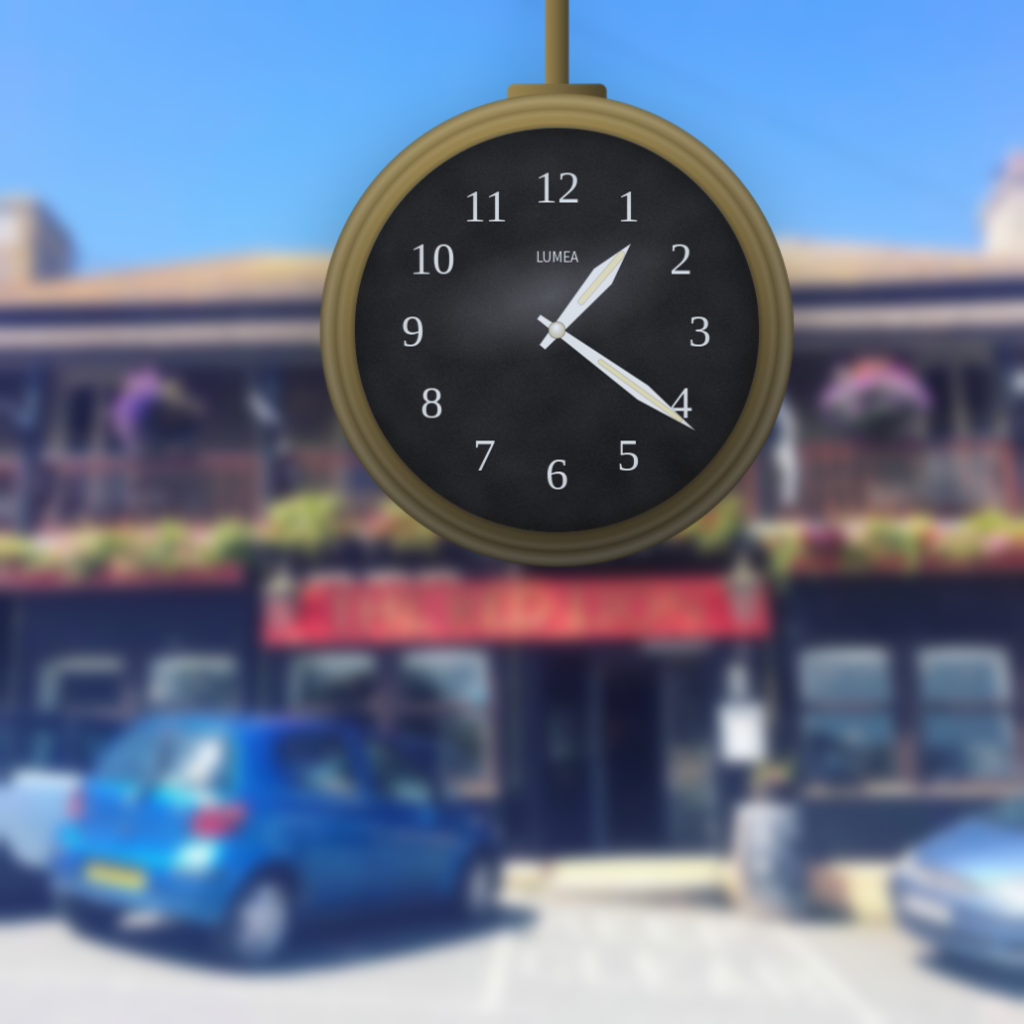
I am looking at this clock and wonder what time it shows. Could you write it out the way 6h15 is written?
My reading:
1h21
